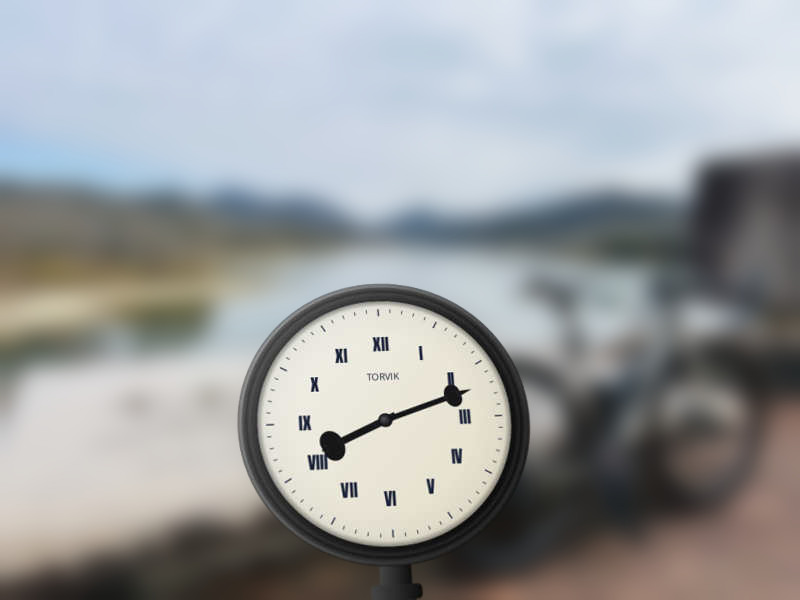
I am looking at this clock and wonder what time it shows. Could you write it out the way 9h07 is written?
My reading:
8h12
